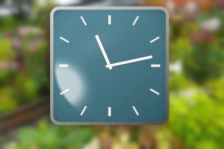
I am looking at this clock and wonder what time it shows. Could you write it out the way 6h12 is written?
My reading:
11h13
